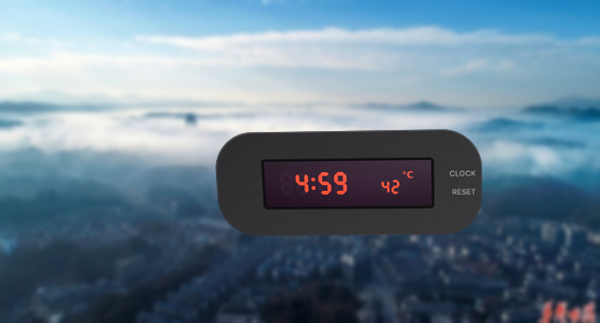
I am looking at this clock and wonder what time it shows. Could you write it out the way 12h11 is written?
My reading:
4h59
